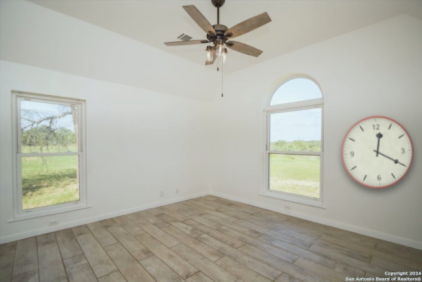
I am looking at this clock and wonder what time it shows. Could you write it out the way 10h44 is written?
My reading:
12h20
